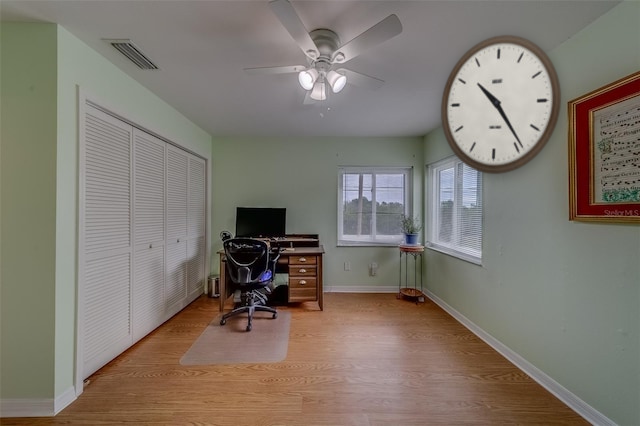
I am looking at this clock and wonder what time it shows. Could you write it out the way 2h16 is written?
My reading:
10h24
